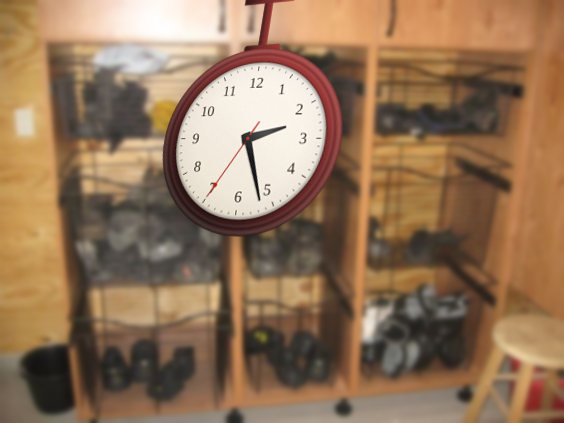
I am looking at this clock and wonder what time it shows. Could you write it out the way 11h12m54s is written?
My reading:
2h26m35s
